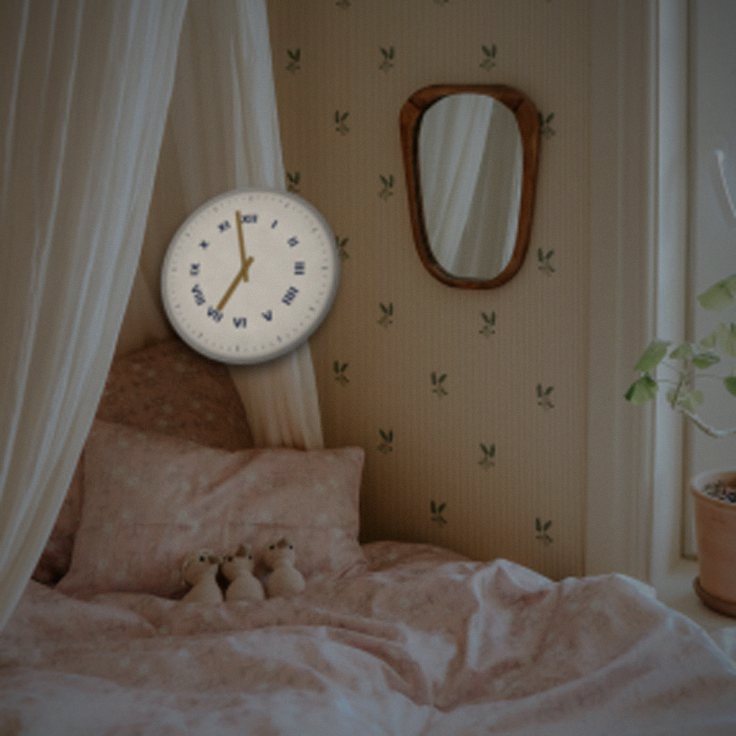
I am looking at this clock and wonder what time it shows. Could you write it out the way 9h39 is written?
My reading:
6h58
